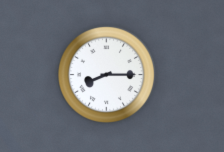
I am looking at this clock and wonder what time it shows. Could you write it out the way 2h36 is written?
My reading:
8h15
